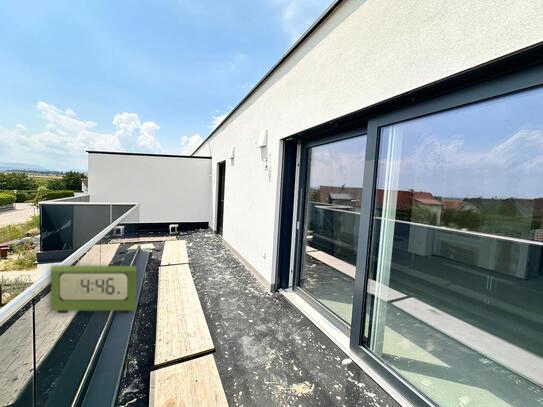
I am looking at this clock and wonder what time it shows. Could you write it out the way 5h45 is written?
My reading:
4h46
